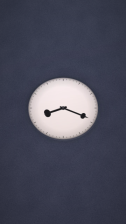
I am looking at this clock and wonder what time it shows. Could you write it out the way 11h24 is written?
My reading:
8h19
